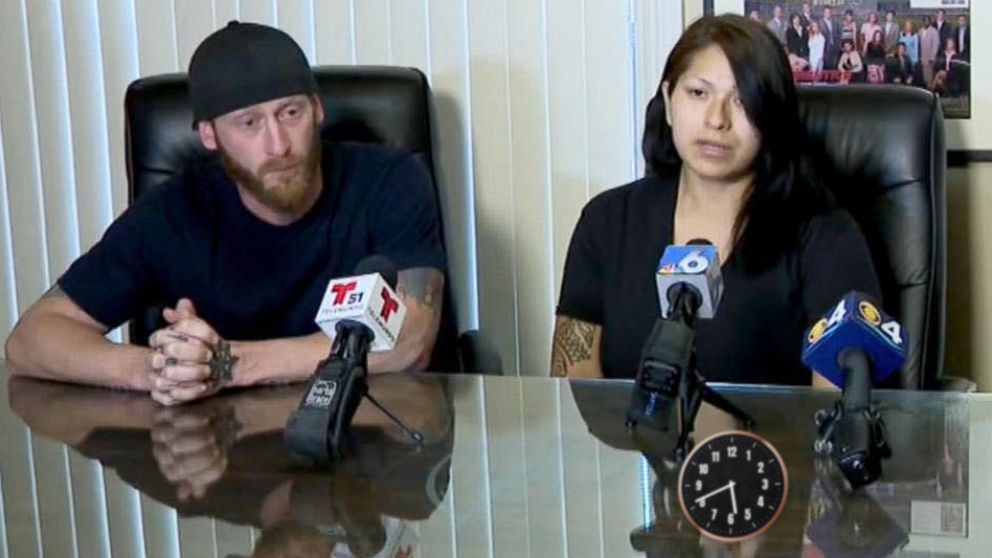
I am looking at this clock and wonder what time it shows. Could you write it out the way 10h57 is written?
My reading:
5h41
